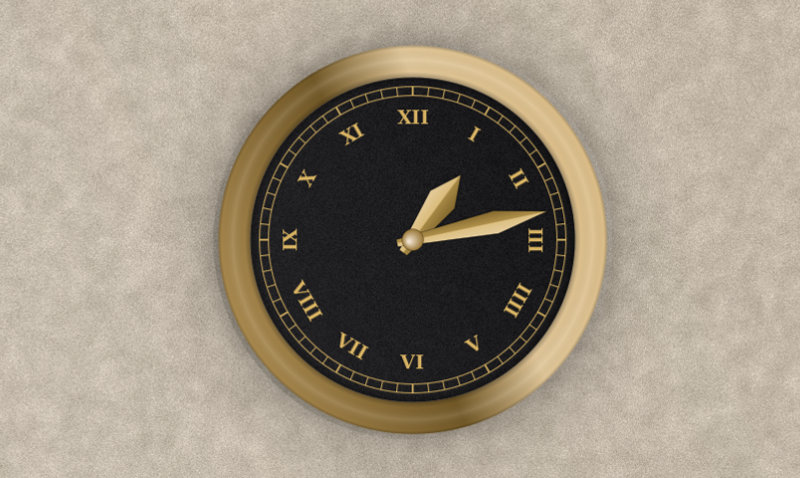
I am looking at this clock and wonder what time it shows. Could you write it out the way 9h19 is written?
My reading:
1h13
